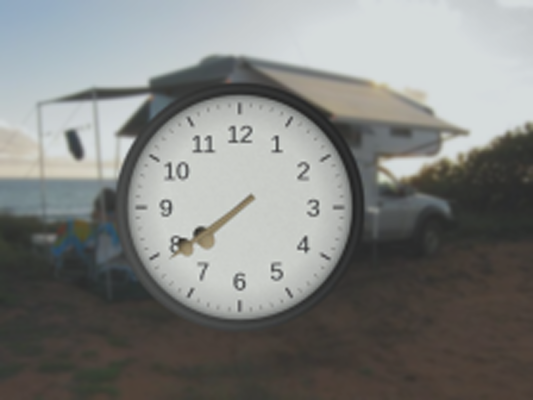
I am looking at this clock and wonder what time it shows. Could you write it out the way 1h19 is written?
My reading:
7h39
